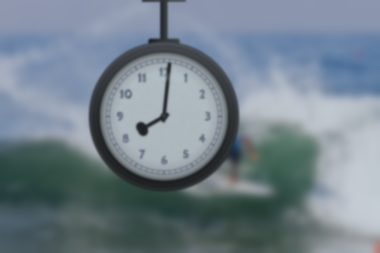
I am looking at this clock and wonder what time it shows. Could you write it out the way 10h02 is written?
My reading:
8h01
